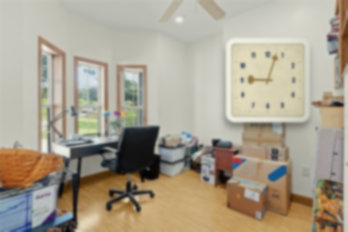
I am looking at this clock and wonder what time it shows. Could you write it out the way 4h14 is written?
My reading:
9h03
